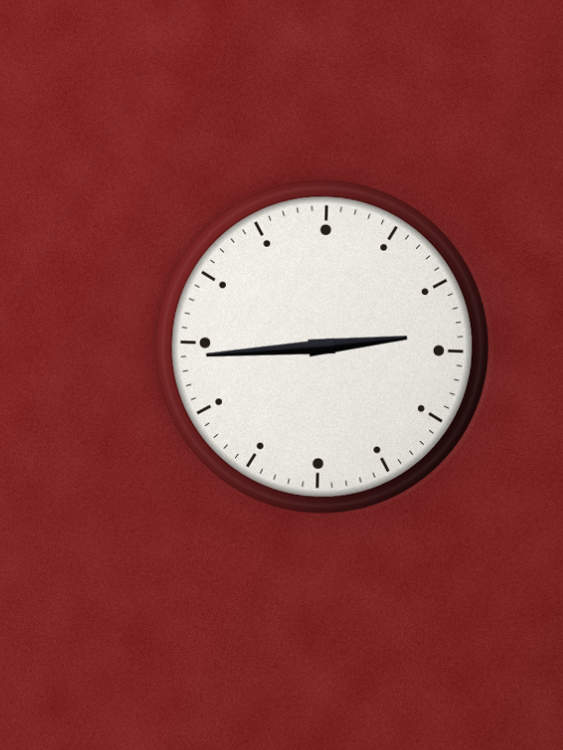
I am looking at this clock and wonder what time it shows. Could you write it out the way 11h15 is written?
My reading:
2h44
